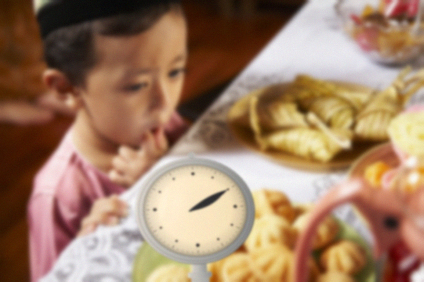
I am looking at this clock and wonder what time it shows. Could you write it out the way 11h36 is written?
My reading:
2h10
